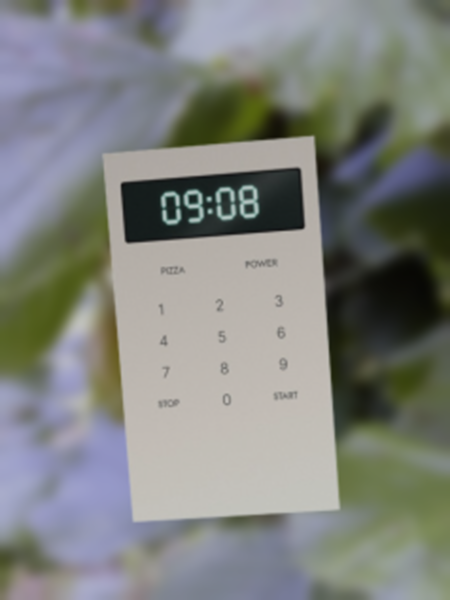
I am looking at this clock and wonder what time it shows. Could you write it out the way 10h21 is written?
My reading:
9h08
